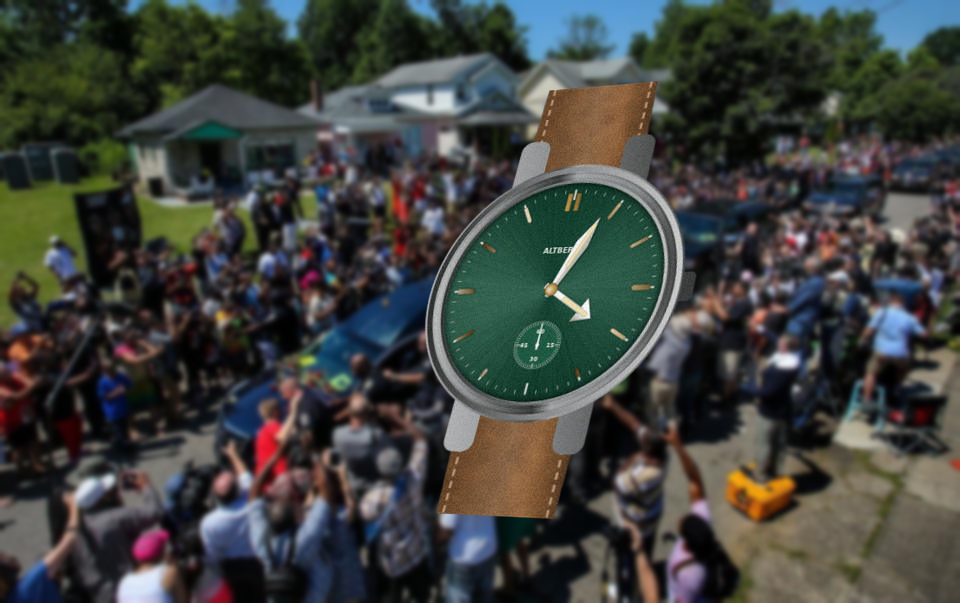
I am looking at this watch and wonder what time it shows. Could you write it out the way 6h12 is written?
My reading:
4h04
